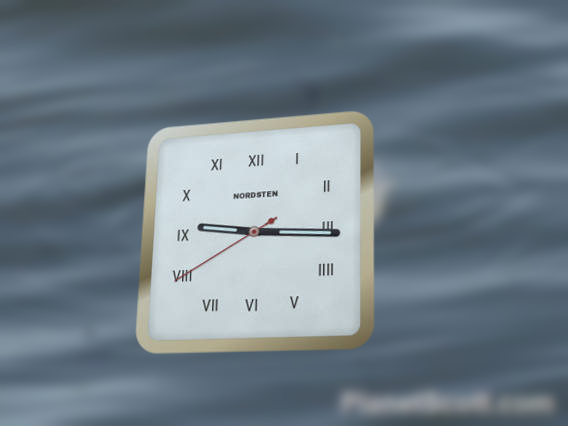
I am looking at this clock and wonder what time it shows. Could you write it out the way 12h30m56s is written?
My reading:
9h15m40s
